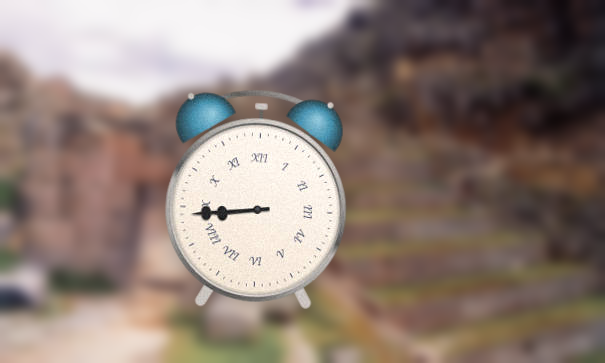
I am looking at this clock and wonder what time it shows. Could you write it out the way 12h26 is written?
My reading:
8h44
